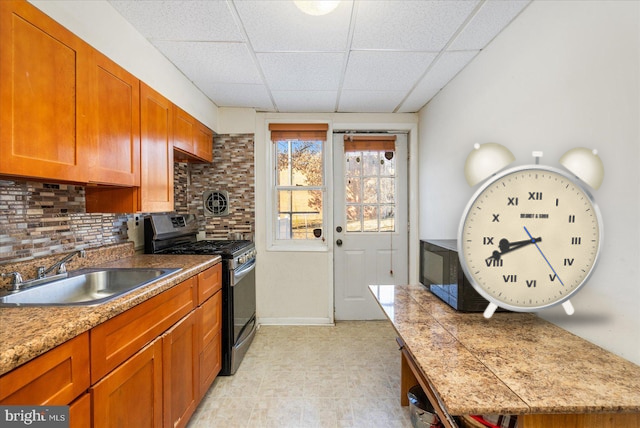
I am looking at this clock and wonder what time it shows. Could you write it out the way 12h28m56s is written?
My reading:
8h41m24s
